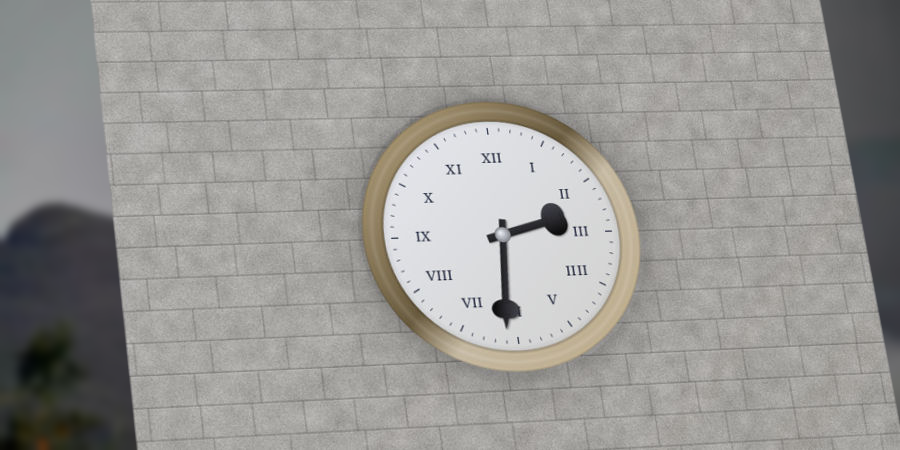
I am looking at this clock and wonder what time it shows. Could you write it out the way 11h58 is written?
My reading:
2h31
